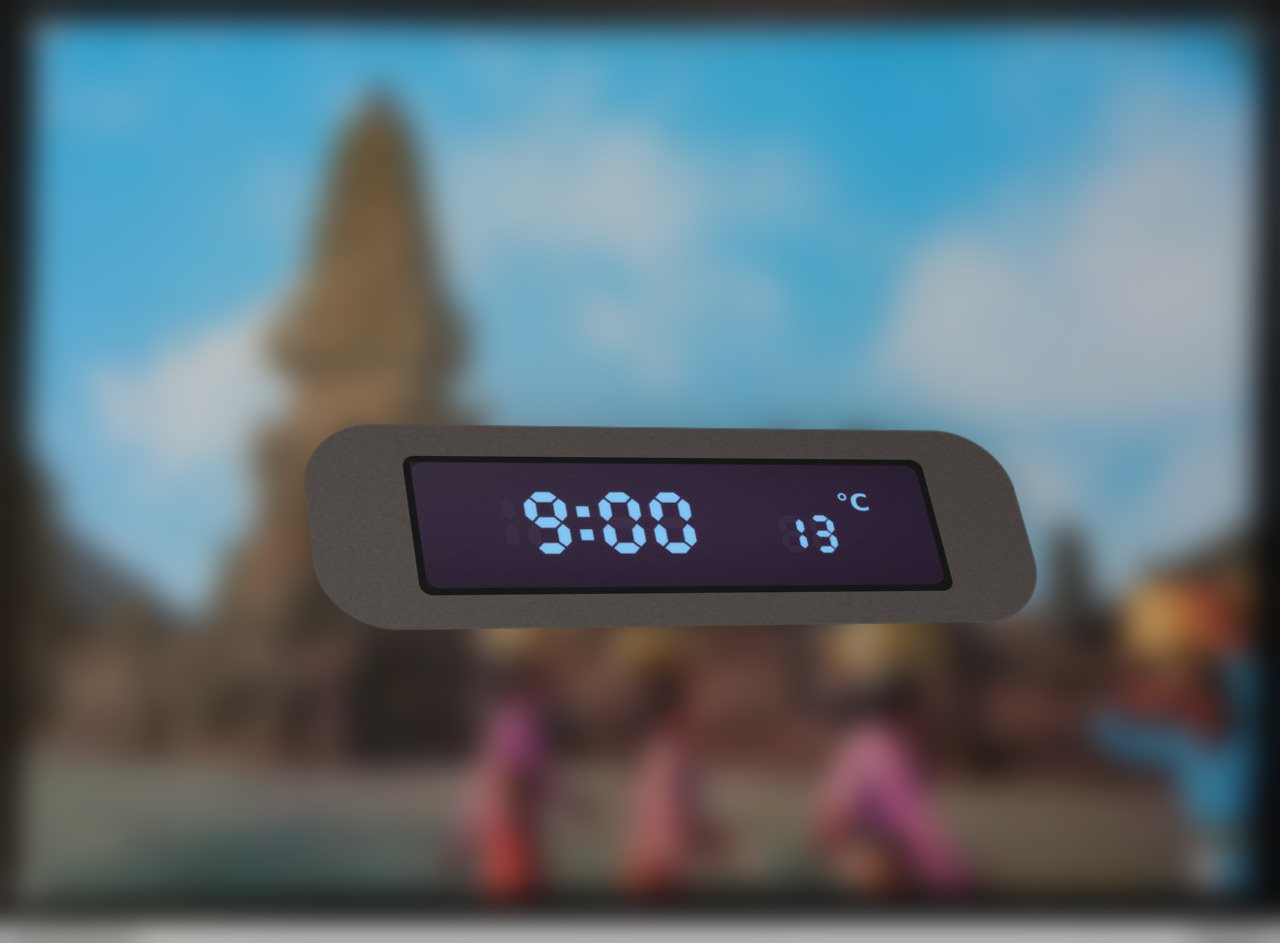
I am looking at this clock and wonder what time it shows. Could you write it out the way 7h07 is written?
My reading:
9h00
